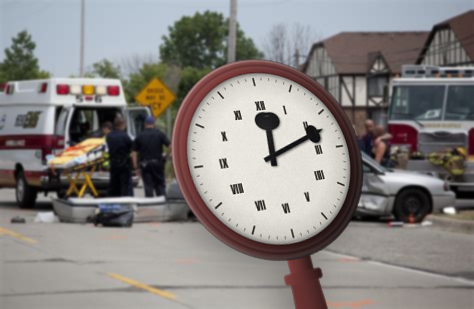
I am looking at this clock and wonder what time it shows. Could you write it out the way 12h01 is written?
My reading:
12h12
